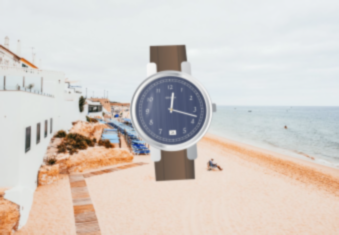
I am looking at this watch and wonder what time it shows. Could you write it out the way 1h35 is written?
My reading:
12h18
